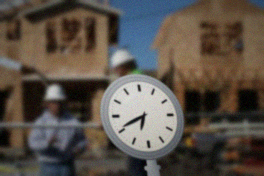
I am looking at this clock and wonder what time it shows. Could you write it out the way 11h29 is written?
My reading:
6h41
